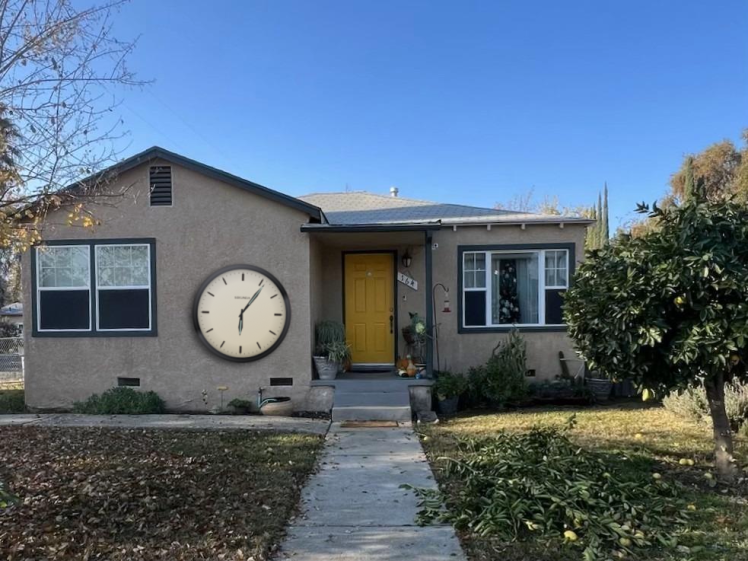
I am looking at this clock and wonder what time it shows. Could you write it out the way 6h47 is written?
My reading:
6h06
